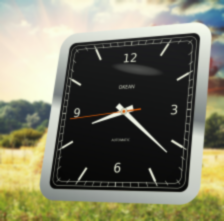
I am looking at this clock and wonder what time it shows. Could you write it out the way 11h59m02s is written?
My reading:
8h21m44s
